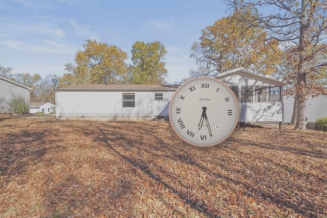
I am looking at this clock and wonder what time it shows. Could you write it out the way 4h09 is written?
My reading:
6h27
